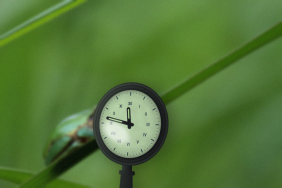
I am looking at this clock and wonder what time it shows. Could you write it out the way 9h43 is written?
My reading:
11h47
